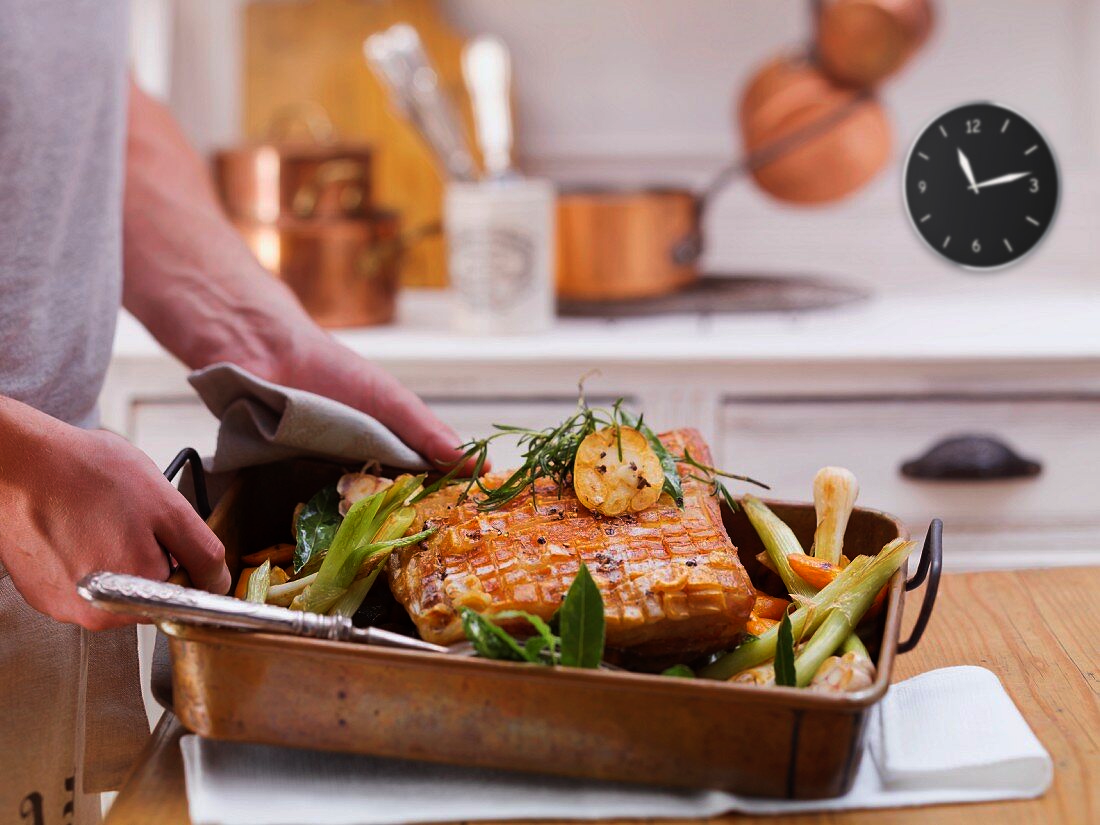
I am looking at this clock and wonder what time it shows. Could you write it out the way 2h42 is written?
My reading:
11h13
